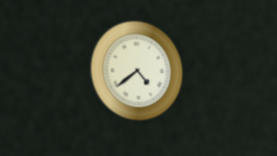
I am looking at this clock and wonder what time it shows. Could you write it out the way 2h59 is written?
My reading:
4h39
